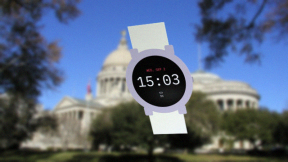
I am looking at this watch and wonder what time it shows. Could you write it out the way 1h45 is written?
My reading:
15h03
